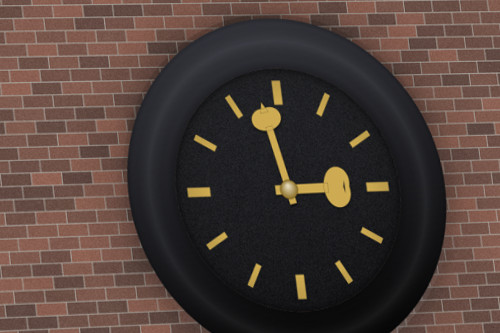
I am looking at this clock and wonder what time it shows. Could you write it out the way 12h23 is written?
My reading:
2h58
